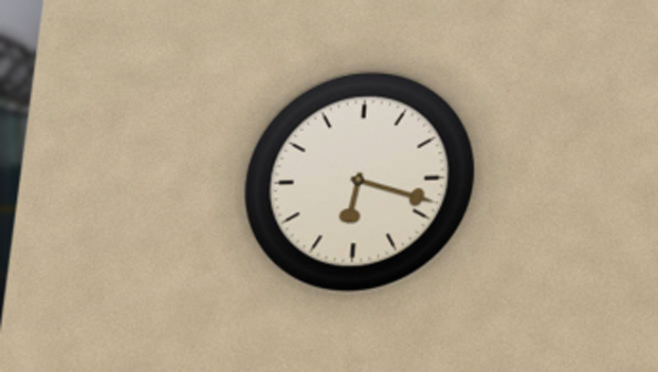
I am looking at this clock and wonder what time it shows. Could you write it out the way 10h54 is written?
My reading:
6h18
